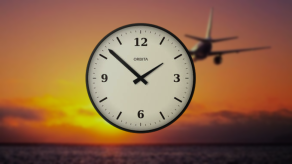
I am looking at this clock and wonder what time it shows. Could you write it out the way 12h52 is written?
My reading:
1h52
